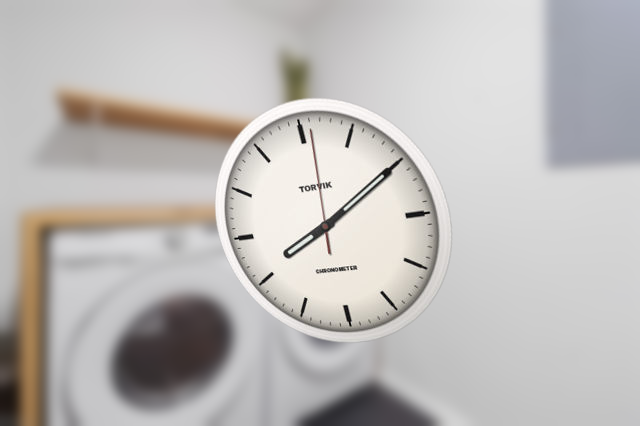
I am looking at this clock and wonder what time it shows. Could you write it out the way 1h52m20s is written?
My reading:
8h10m01s
